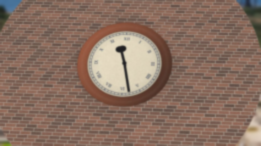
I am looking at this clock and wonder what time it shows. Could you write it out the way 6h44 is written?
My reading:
11h28
